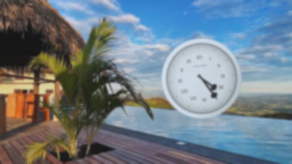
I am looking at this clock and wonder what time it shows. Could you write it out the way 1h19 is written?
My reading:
4h25
